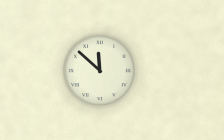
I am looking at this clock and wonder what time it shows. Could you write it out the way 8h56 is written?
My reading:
11h52
